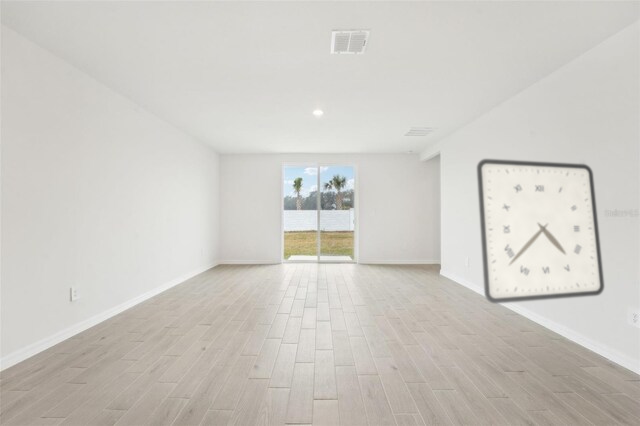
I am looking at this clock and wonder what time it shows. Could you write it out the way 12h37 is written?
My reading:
4h38
